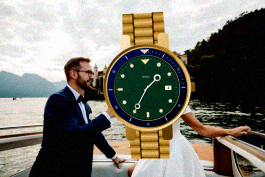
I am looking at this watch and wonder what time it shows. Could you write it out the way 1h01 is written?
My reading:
1h35
